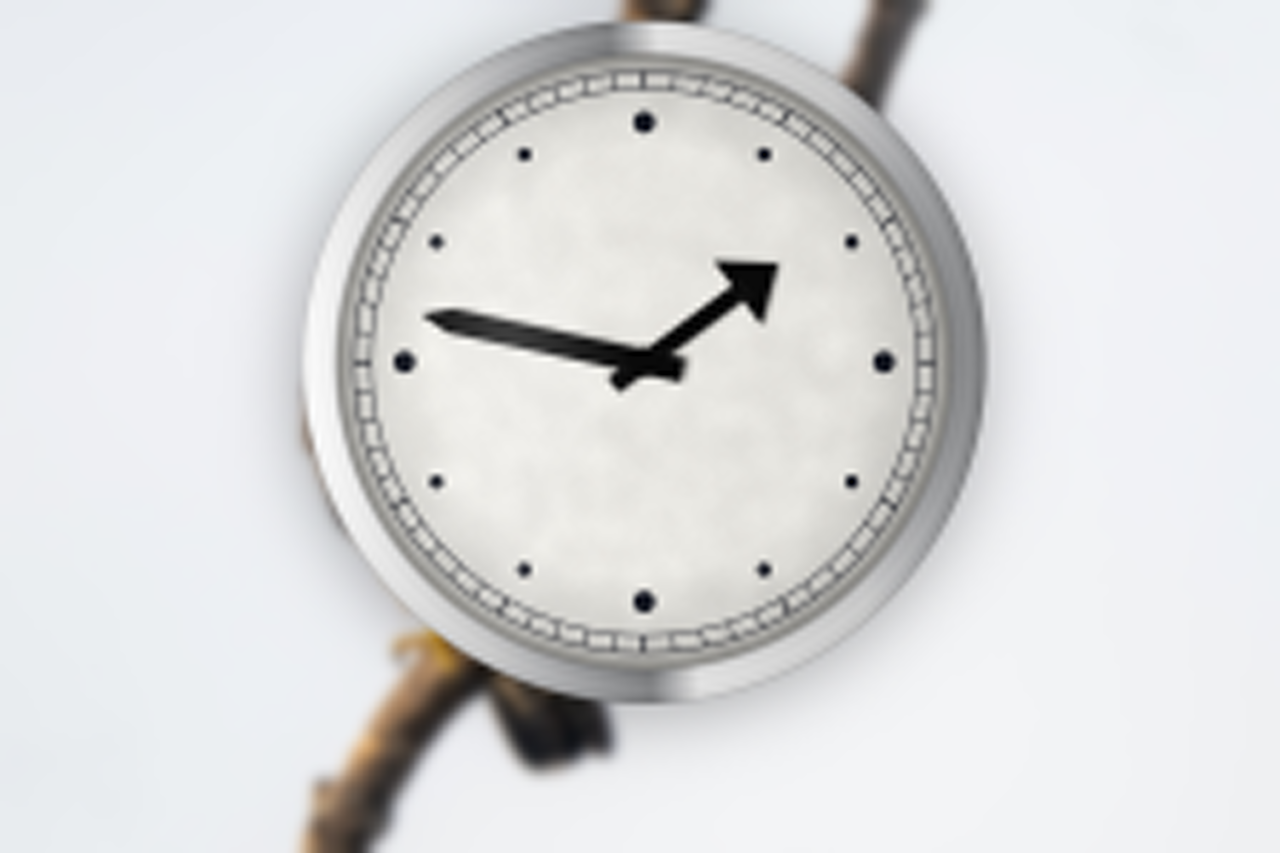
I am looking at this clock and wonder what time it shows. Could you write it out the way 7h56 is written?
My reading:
1h47
